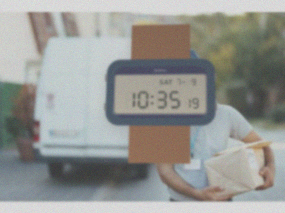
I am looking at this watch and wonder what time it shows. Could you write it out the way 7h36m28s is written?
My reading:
10h35m19s
